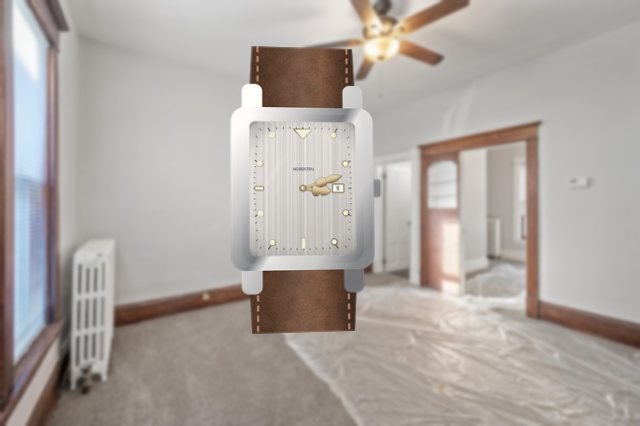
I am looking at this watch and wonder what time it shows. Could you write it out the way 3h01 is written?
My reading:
3h12
